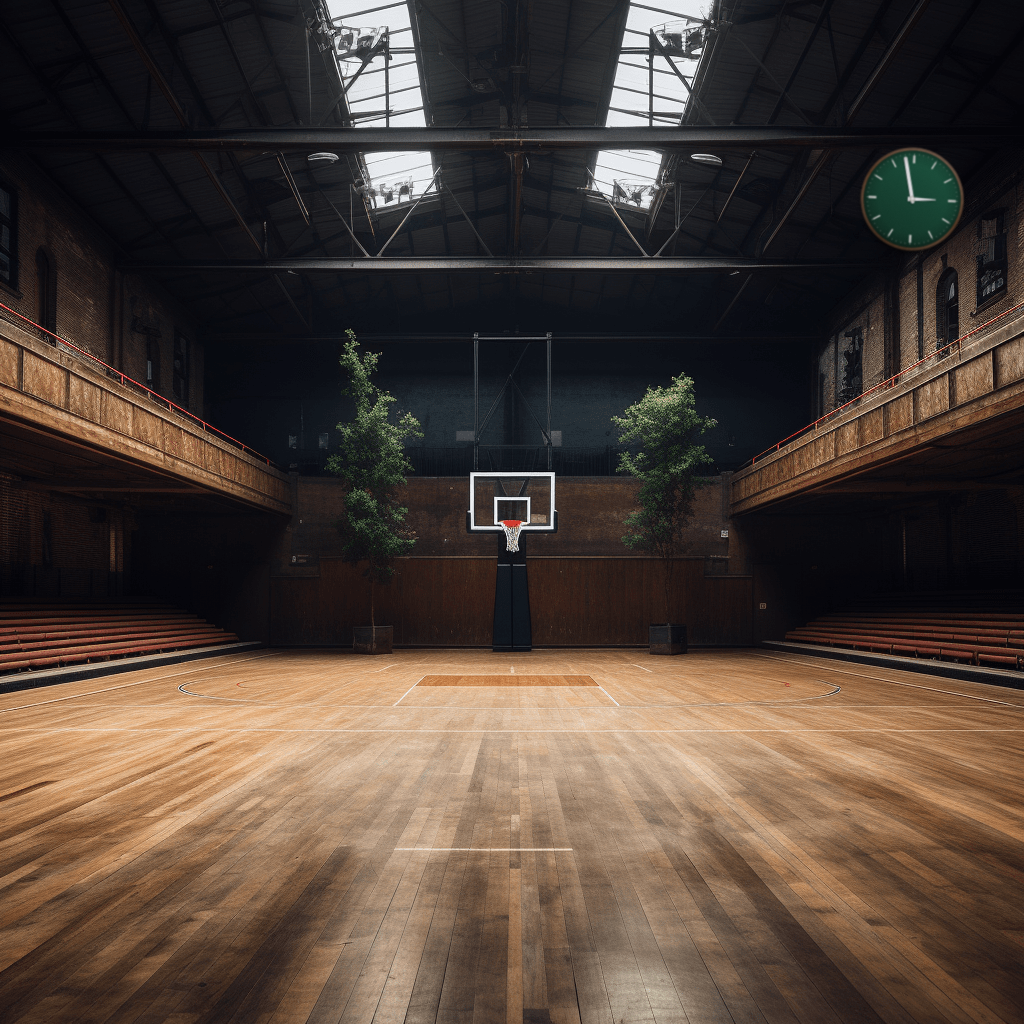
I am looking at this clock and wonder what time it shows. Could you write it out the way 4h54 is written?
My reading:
2h58
